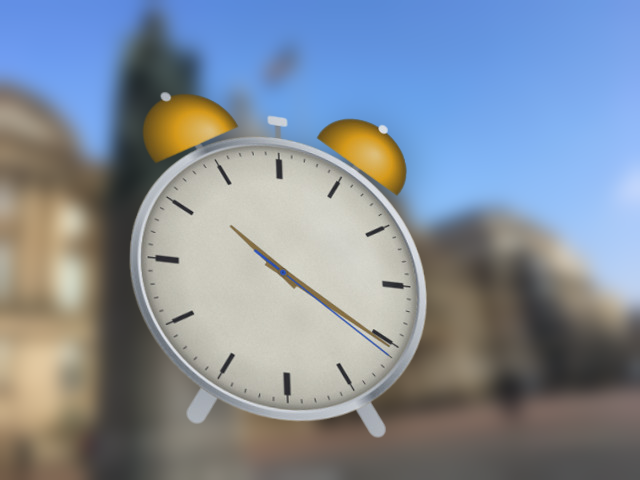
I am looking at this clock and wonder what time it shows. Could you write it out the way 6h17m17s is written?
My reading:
10h20m21s
